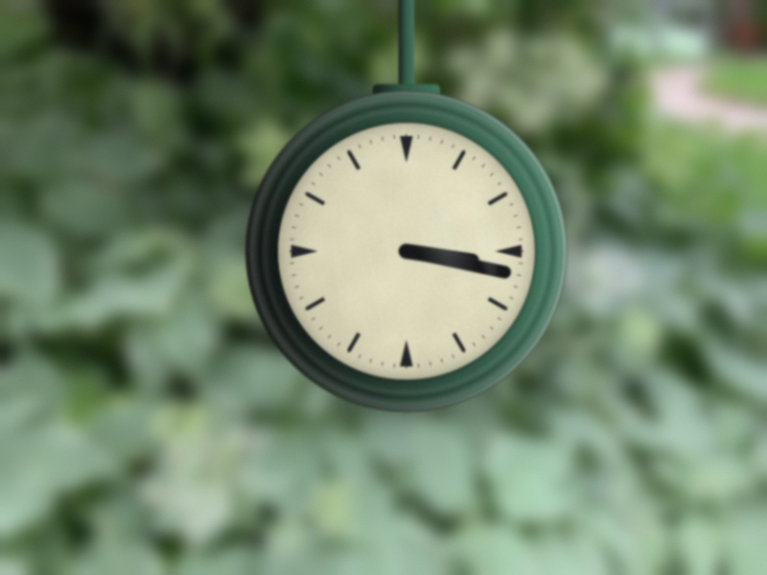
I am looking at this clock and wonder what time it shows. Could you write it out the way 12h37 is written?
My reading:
3h17
